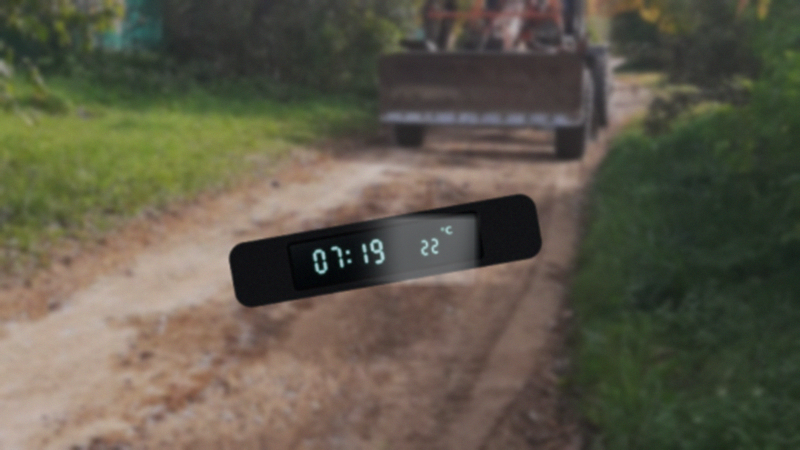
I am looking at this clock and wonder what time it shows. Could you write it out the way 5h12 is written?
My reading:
7h19
